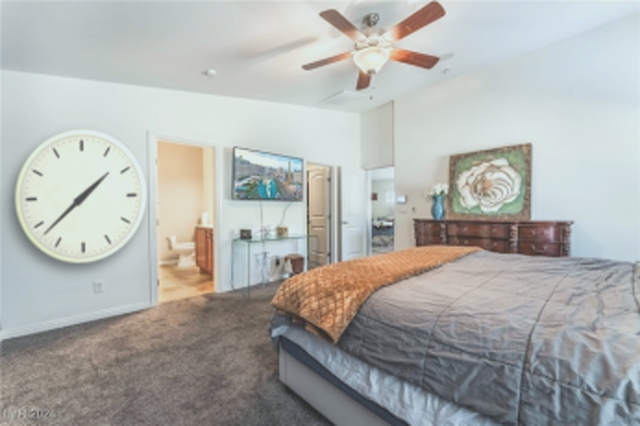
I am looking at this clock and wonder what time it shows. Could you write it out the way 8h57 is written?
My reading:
1h38
